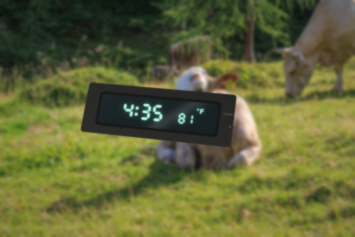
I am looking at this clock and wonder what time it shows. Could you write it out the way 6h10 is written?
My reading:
4h35
